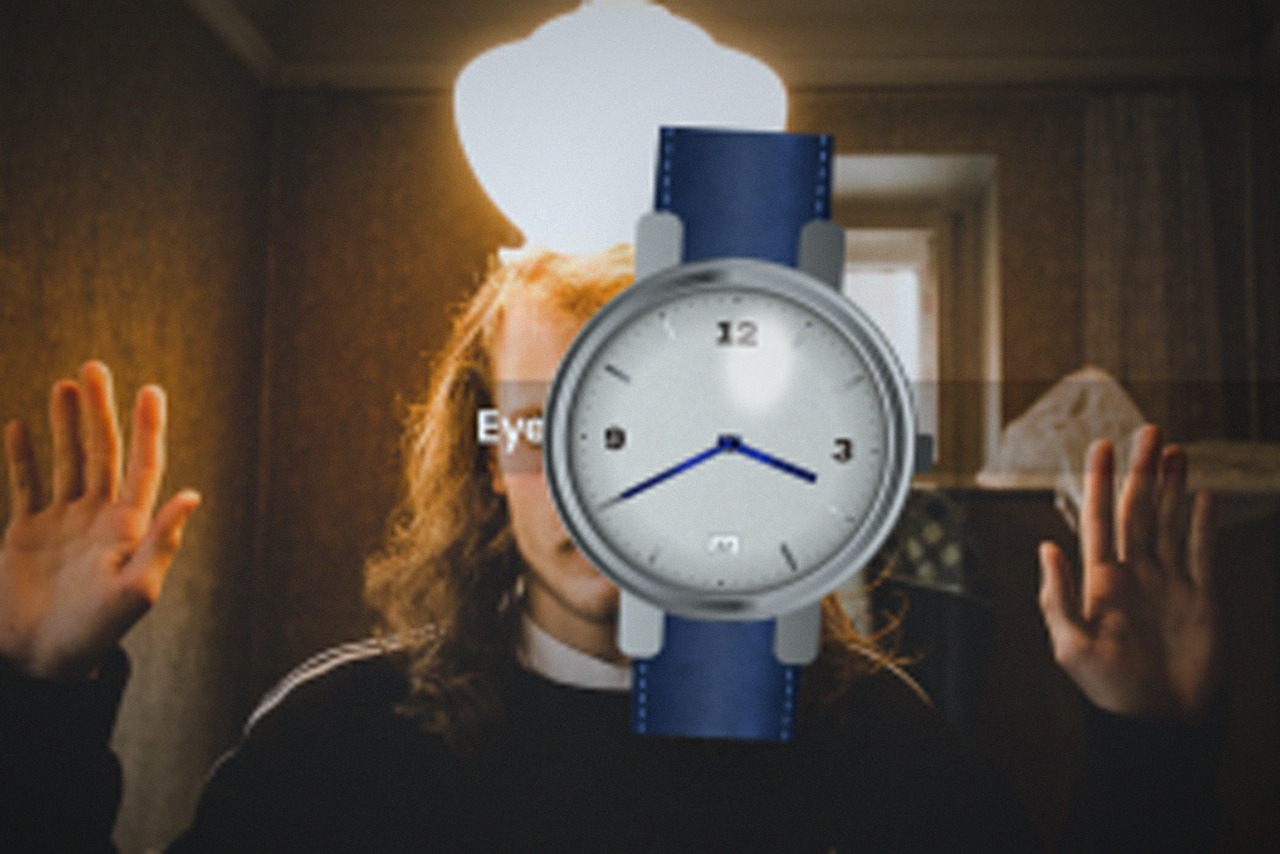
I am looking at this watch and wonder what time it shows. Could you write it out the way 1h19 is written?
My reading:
3h40
